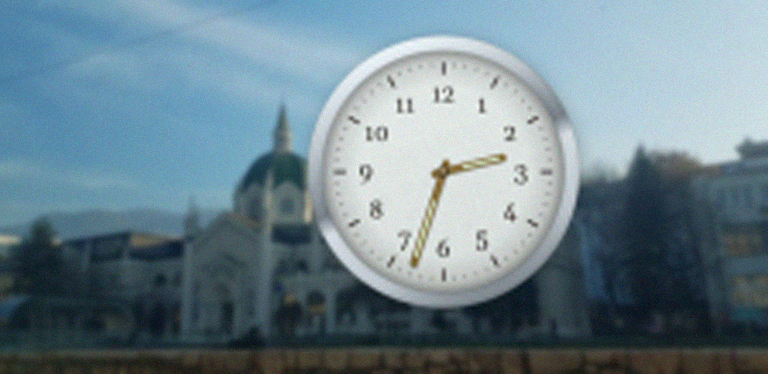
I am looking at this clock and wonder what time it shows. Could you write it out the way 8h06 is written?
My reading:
2h33
